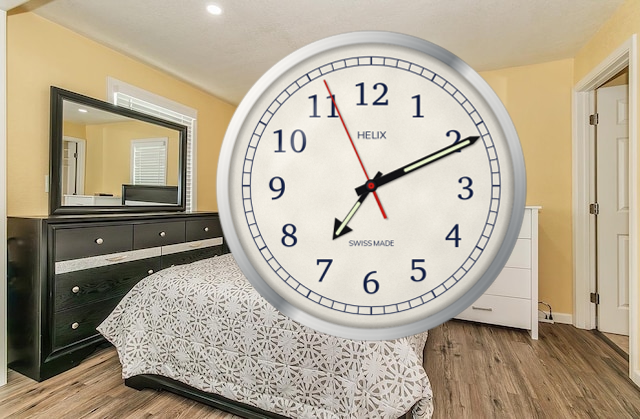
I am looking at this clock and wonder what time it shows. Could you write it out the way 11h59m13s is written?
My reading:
7h10m56s
